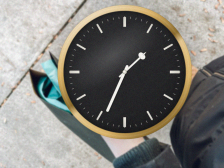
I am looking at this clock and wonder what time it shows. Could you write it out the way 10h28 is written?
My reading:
1h34
